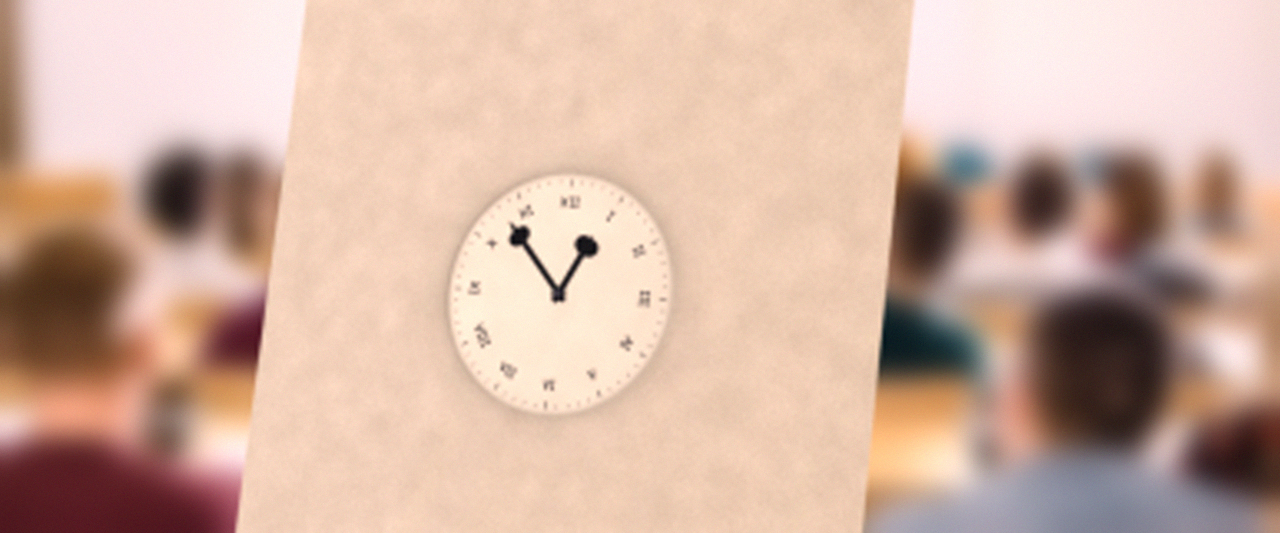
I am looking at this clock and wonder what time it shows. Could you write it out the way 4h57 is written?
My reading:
12h53
